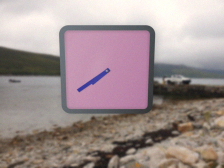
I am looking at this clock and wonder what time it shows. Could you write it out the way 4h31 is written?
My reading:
7h39
